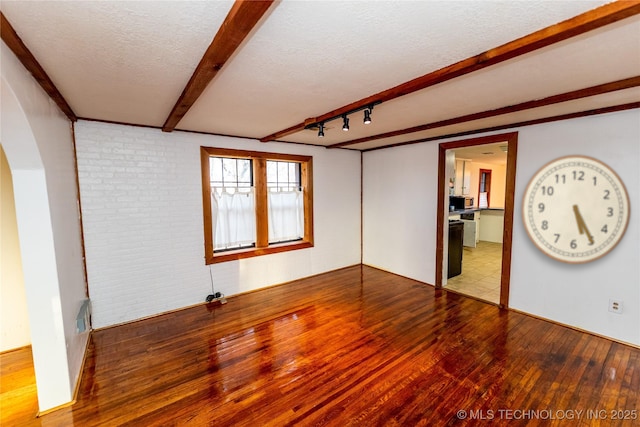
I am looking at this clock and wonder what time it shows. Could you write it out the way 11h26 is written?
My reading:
5h25
